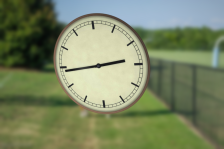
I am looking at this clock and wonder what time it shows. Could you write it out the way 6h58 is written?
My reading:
2h44
